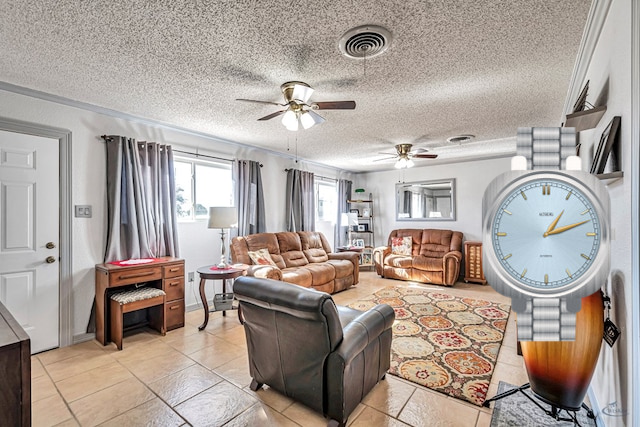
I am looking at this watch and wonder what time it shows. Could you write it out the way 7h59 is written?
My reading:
1h12
